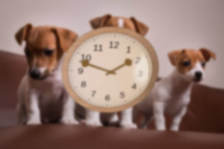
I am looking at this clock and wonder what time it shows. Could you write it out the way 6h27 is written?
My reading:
1h48
